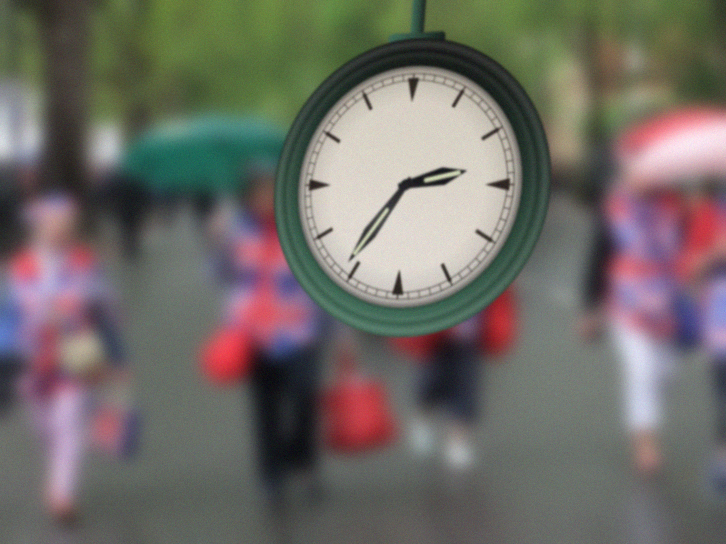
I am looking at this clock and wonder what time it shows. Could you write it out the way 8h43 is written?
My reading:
2h36
